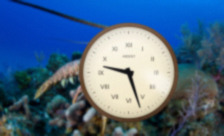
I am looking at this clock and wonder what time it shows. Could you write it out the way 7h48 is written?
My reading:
9h27
